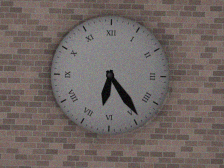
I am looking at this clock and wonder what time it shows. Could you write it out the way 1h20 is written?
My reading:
6h24
